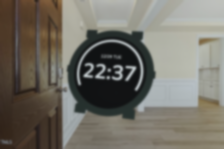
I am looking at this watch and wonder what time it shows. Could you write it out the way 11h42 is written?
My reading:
22h37
